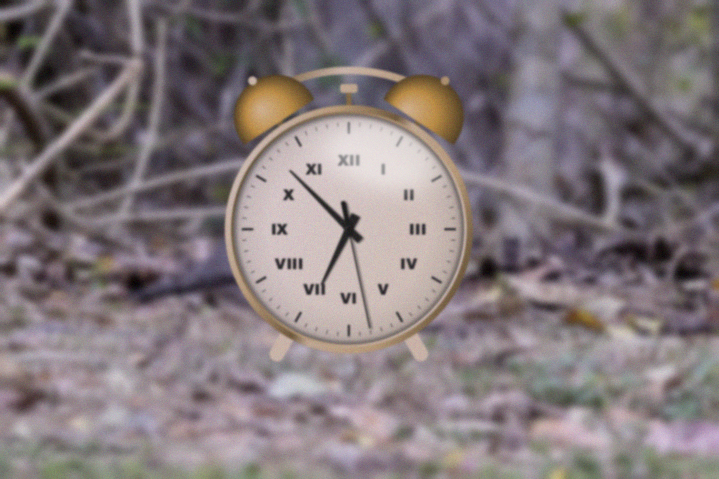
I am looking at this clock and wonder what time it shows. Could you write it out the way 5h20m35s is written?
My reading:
6h52m28s
